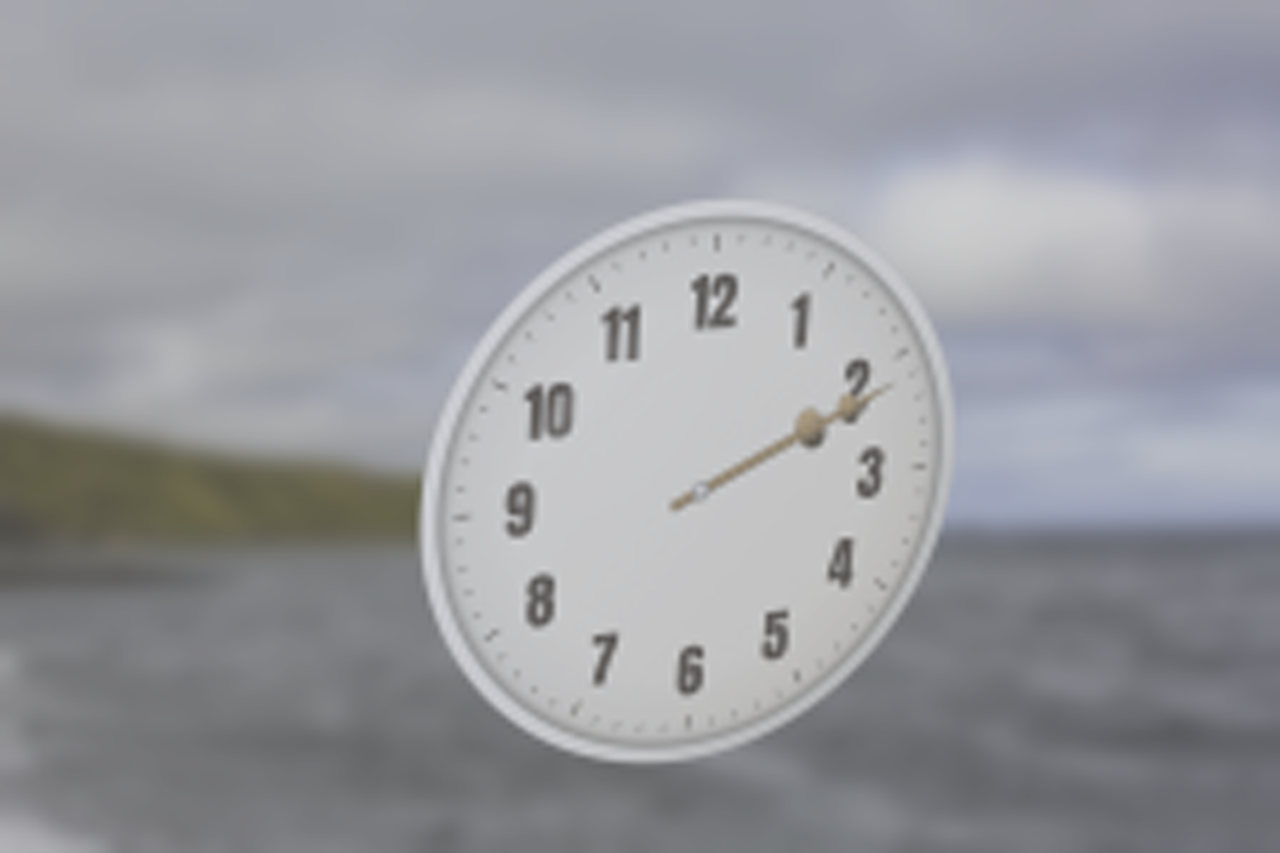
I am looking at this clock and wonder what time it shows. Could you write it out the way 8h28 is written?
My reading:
2h11
